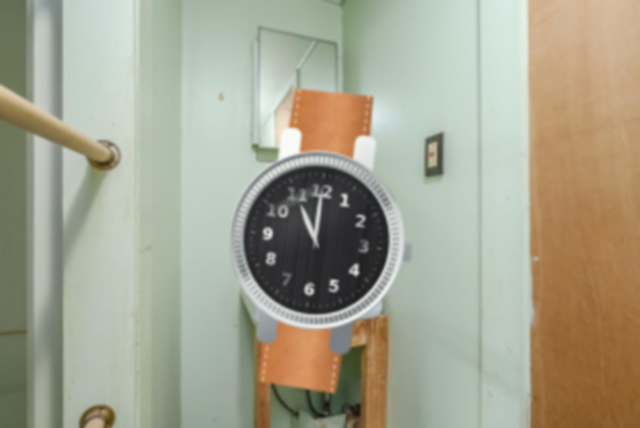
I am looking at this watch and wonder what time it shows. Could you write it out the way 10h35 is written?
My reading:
11h00
